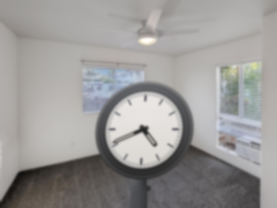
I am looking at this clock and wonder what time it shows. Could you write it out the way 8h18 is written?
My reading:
4h41
